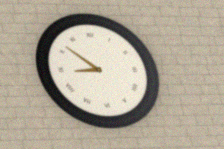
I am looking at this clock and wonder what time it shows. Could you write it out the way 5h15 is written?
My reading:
8h52
